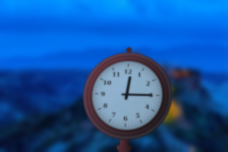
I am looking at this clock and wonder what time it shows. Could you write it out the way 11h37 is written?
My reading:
12h15
